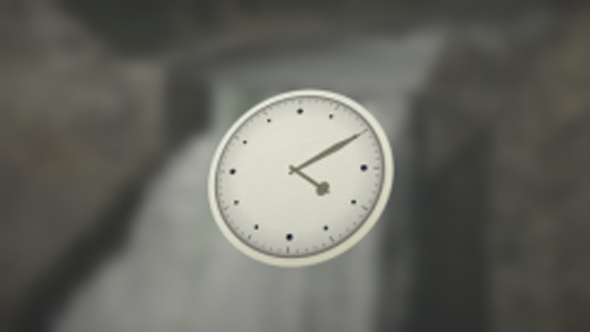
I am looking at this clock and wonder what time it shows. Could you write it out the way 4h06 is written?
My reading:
4h10
